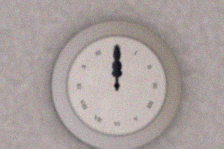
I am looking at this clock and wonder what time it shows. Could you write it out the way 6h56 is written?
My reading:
12h00
